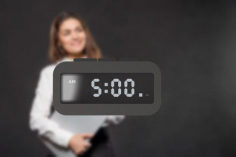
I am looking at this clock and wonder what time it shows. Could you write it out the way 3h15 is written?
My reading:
5h00
